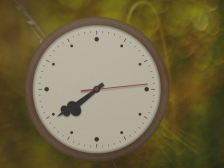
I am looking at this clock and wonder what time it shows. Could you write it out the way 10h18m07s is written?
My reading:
7h39m14s
